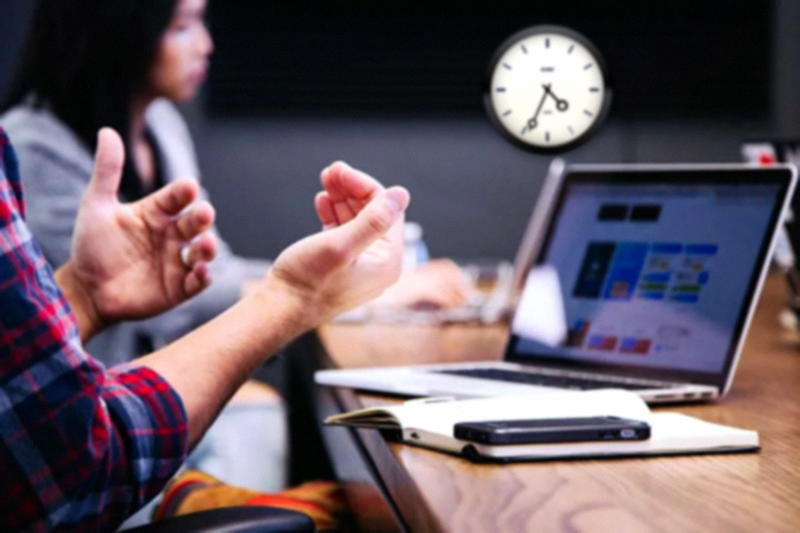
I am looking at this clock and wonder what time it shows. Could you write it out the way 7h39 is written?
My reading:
4h34
